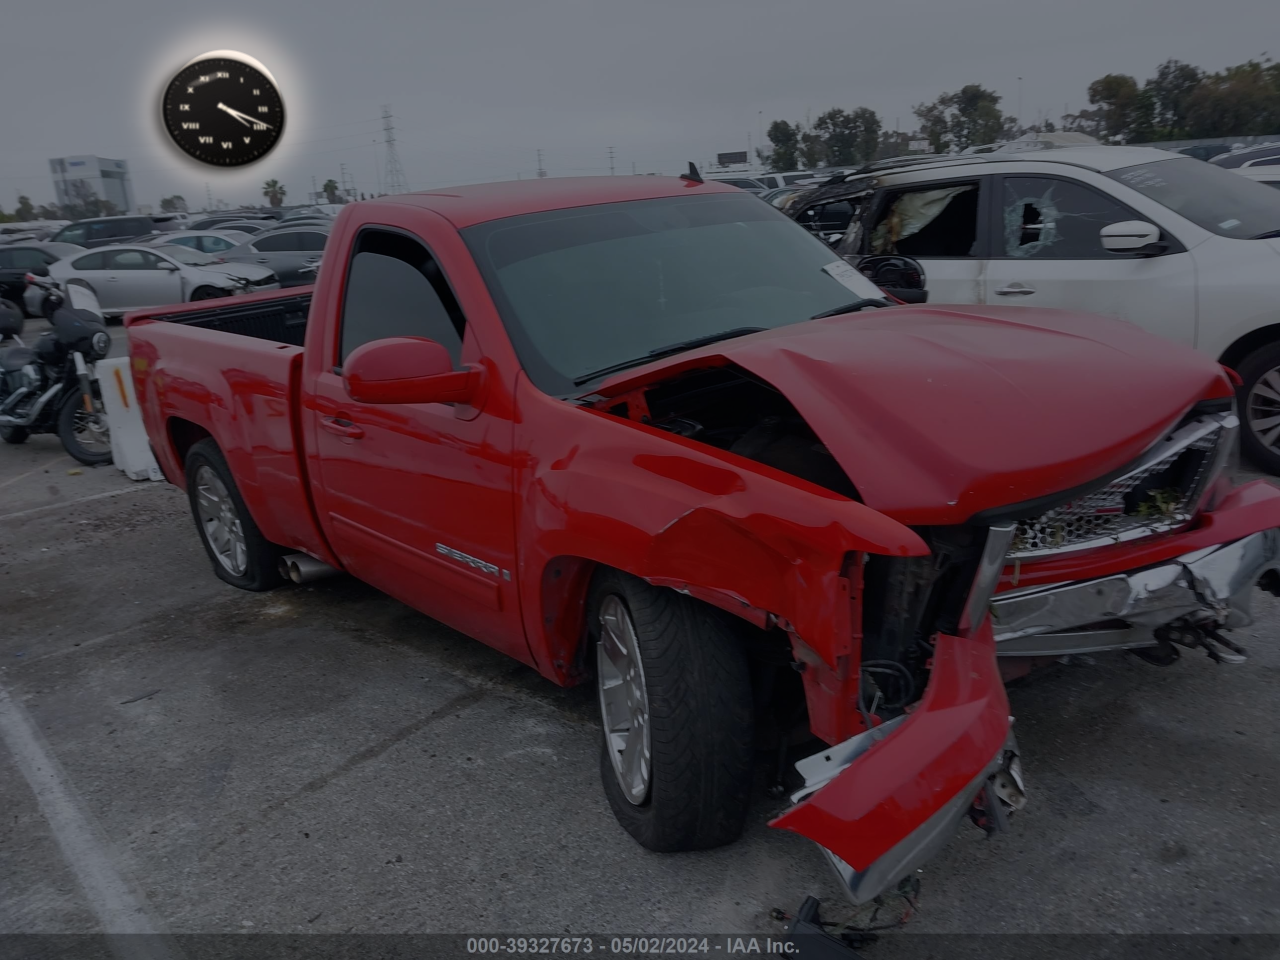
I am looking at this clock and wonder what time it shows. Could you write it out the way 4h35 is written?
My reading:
4h19
